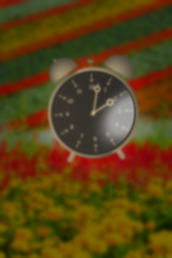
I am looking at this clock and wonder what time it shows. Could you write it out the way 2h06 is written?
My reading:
2h02
